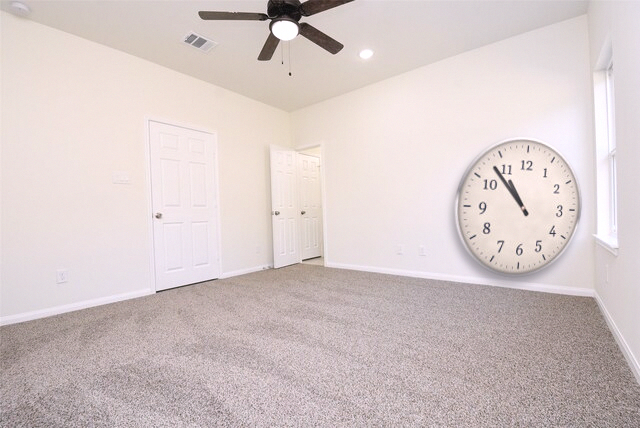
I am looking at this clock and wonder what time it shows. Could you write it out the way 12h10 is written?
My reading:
10h53
